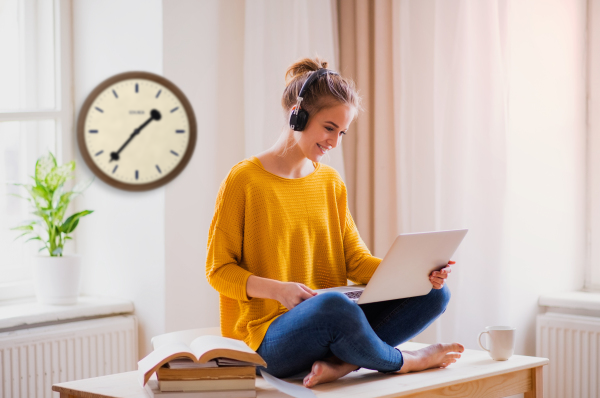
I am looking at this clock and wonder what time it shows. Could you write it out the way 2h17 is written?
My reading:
1h37
